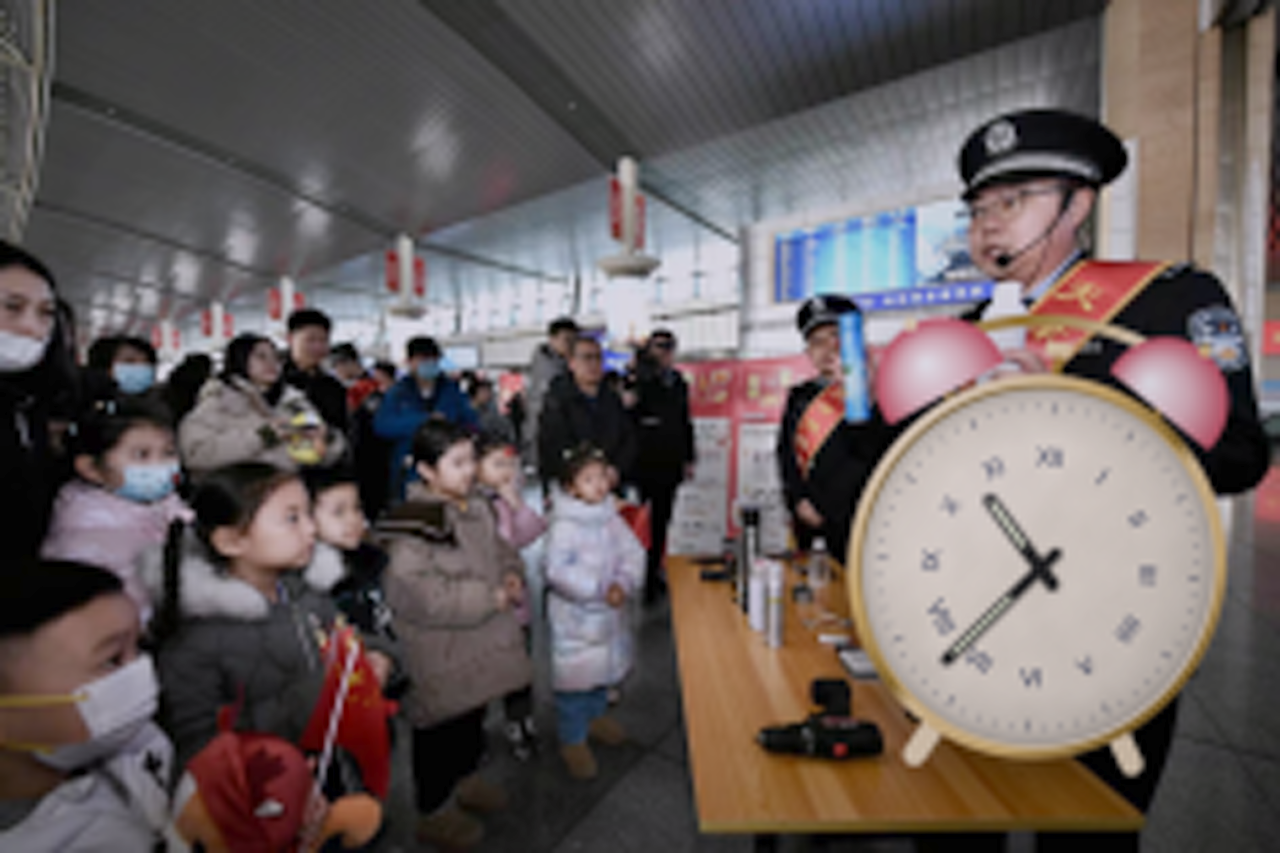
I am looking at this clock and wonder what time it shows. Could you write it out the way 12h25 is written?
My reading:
10h37
